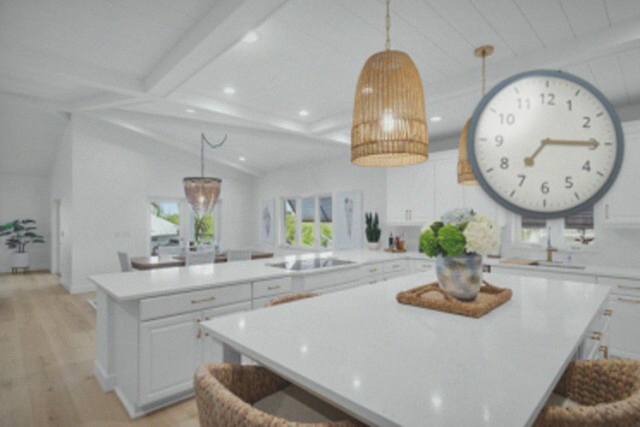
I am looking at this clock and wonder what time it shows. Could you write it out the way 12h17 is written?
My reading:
7h15
